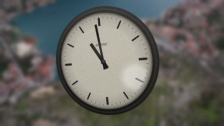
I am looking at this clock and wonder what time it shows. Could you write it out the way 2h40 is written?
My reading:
10h59
